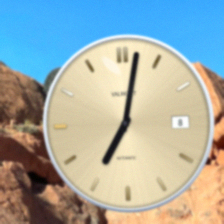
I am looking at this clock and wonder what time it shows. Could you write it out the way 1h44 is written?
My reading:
7h02
